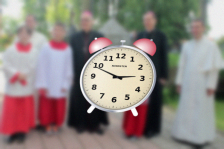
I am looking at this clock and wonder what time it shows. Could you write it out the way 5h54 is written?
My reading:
2h49
